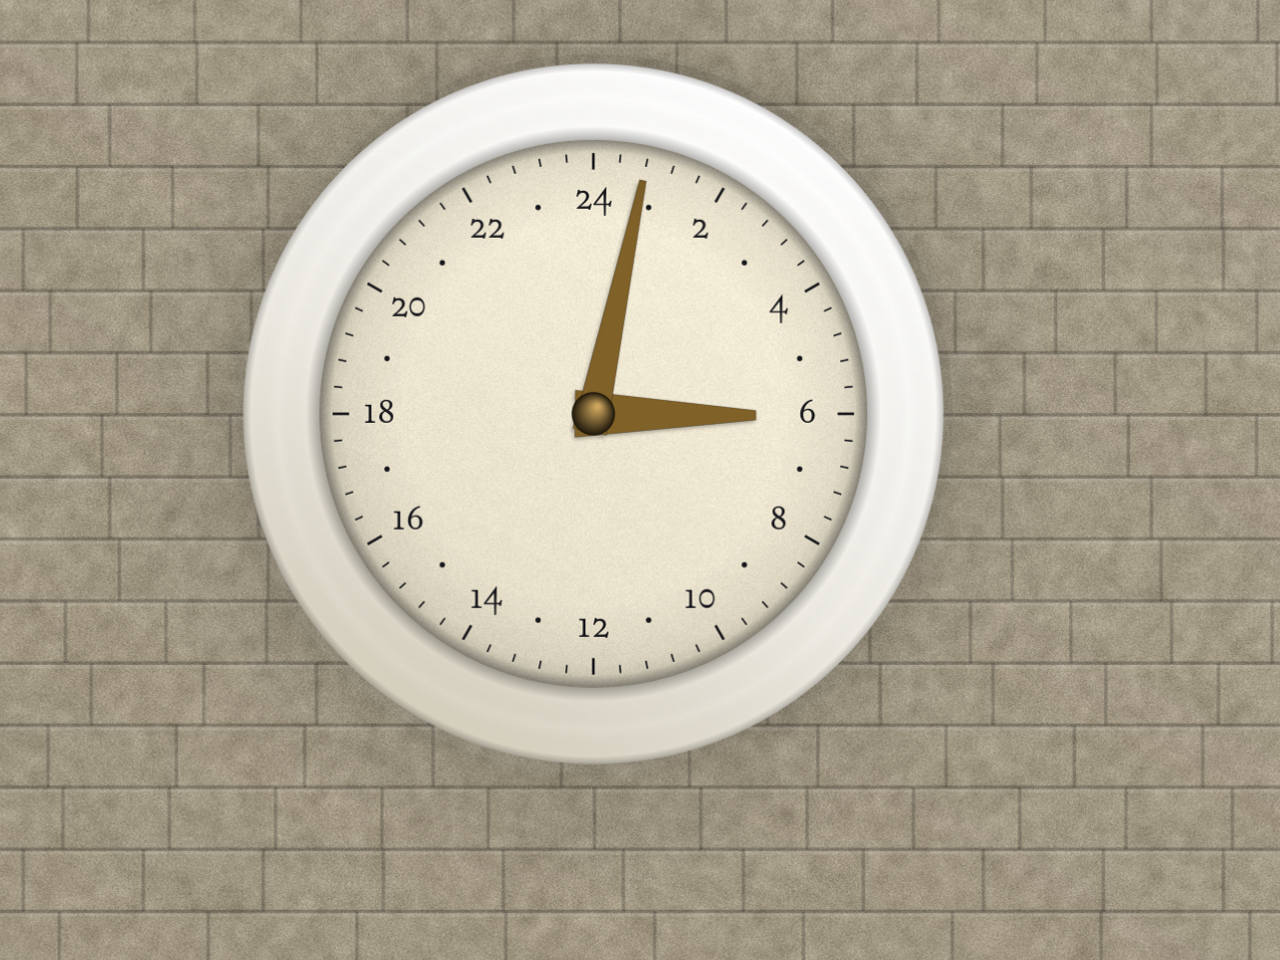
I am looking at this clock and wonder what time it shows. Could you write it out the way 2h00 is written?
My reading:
6h02
